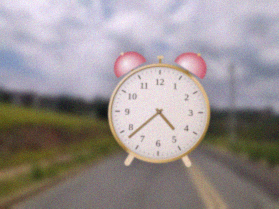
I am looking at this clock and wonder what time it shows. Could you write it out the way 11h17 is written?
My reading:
4h38
